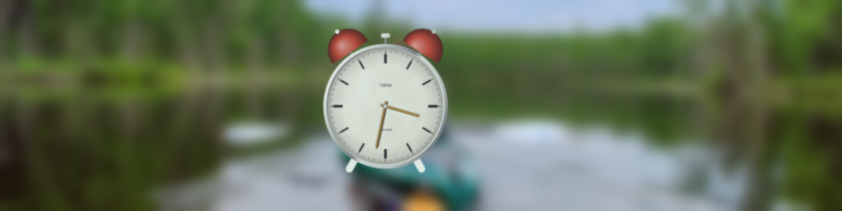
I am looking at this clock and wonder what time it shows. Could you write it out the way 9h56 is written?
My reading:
3h32
